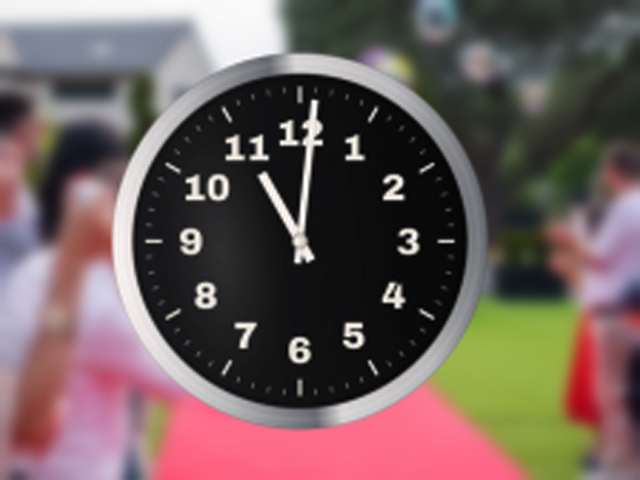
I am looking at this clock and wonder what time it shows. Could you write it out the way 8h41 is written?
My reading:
11h01
